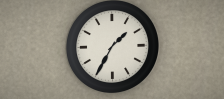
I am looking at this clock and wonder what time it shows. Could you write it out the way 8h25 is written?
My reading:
1h35
